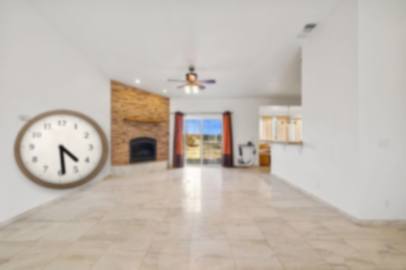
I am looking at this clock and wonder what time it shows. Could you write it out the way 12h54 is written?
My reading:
4h29
